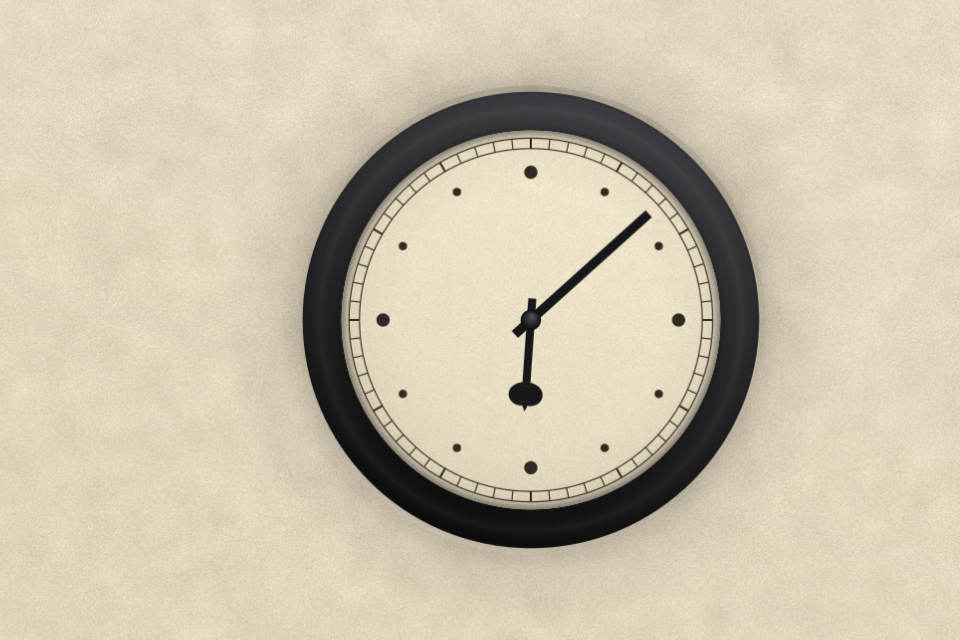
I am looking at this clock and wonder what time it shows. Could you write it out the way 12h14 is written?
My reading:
6h08
